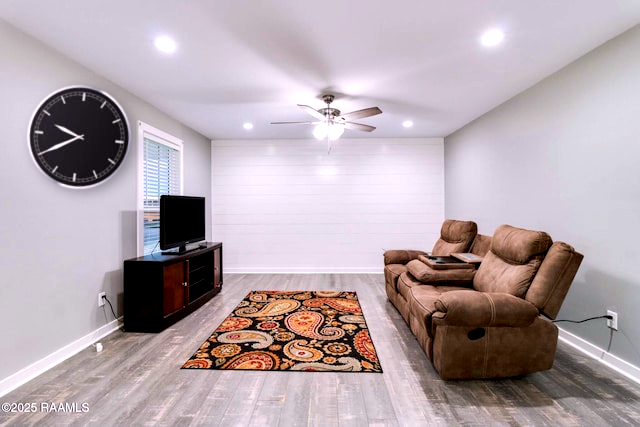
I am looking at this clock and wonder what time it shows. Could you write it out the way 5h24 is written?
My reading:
9h40
